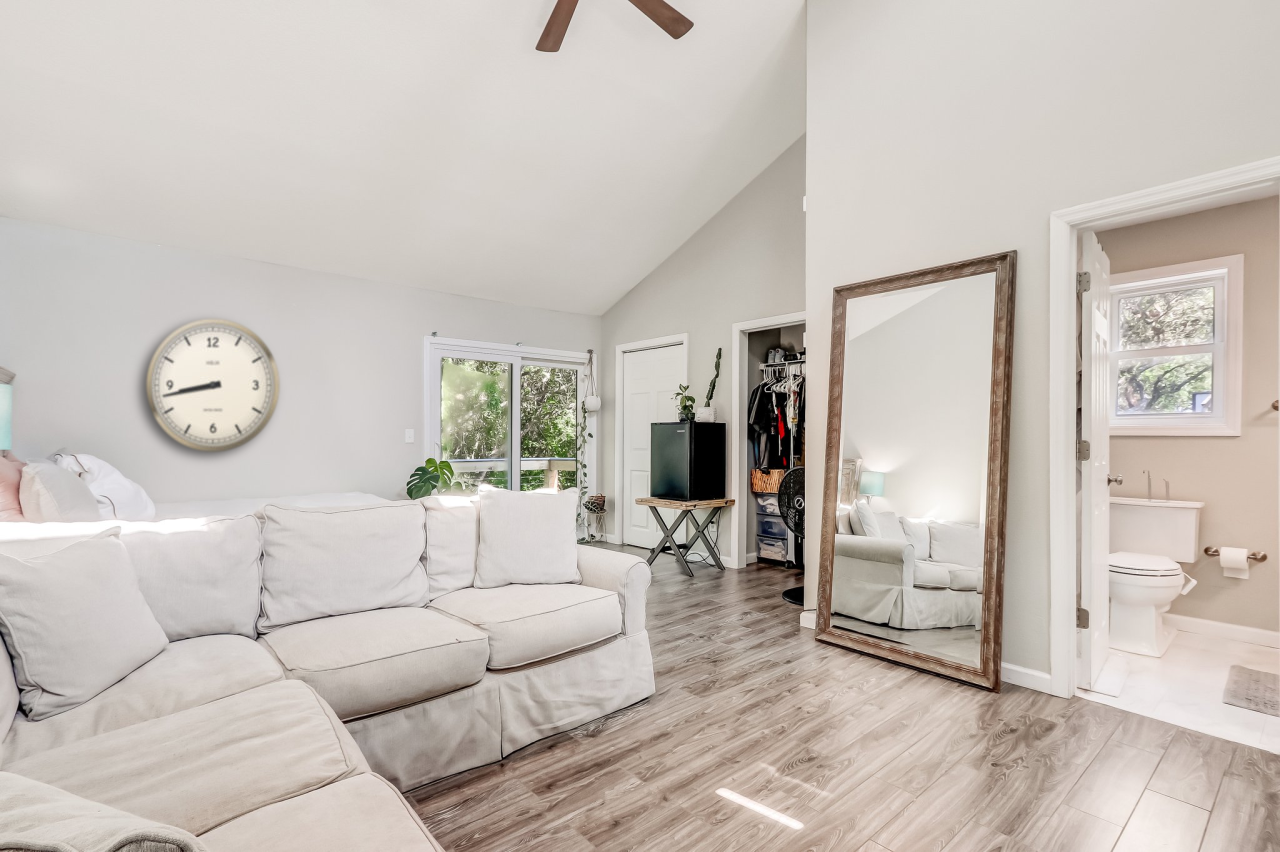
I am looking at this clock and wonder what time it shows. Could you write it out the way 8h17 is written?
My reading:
8h43
